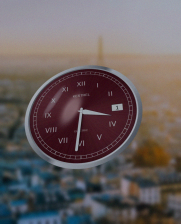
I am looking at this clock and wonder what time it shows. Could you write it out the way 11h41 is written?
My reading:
3h31
